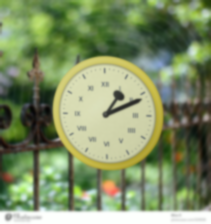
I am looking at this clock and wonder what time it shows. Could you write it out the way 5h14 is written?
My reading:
1h11
